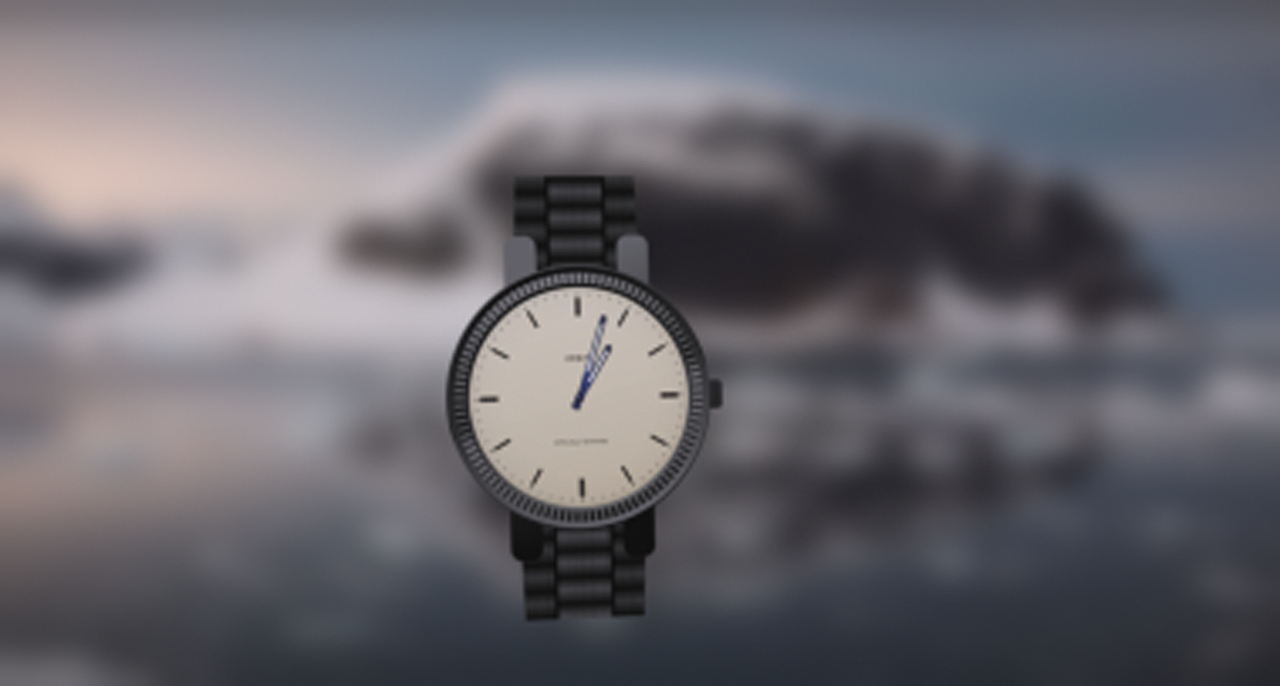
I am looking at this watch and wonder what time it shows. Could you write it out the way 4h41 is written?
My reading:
1h03
